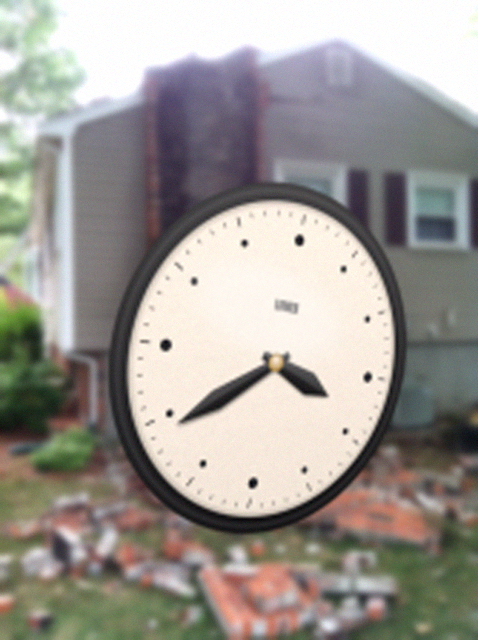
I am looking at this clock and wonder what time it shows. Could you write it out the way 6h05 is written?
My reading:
3h39
